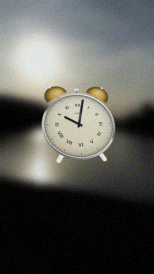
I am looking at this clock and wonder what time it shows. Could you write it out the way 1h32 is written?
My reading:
10h02
